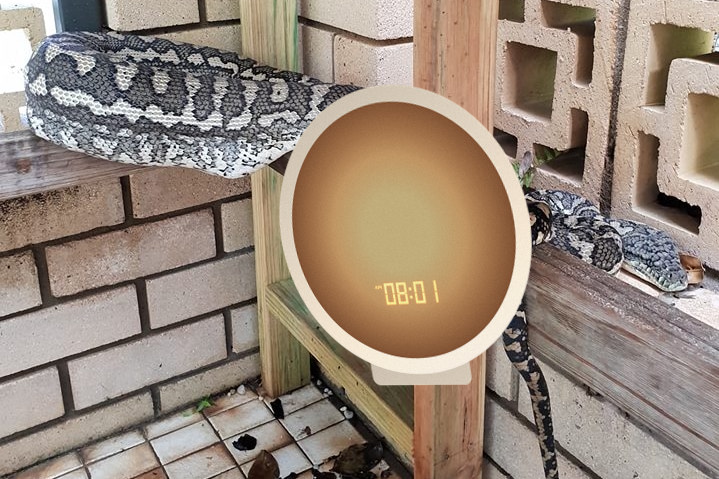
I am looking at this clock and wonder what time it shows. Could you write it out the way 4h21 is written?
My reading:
8h01
